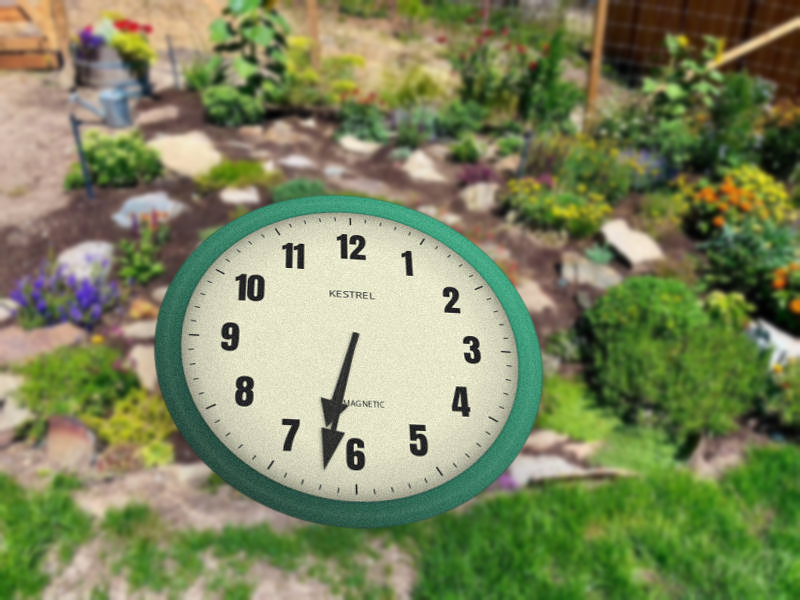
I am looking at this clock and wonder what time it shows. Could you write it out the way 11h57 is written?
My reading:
6h32
